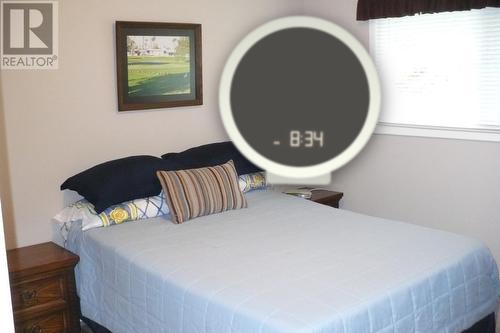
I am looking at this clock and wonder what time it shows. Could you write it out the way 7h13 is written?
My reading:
8h34
